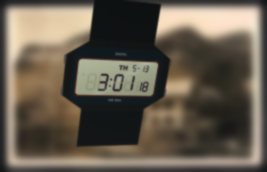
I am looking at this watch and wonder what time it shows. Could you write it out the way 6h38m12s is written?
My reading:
3h01m18s
